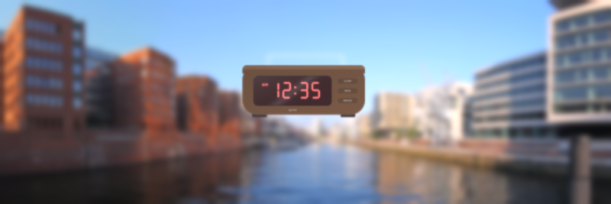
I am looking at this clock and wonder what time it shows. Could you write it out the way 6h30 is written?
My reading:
12h35
